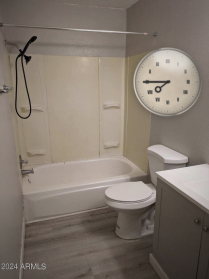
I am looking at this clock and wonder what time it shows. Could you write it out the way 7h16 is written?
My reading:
7h45
